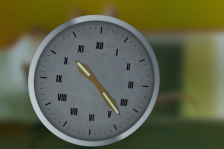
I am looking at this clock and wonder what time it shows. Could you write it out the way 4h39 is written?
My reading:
10h23
